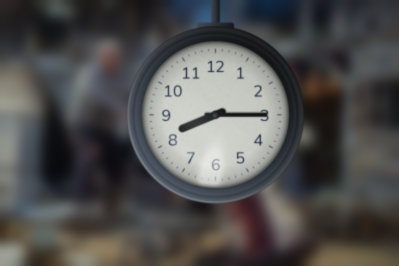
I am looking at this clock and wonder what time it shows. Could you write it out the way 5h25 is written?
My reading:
8h15
